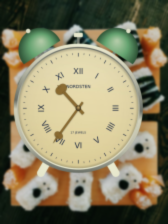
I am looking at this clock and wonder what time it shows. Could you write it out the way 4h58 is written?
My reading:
10h36
